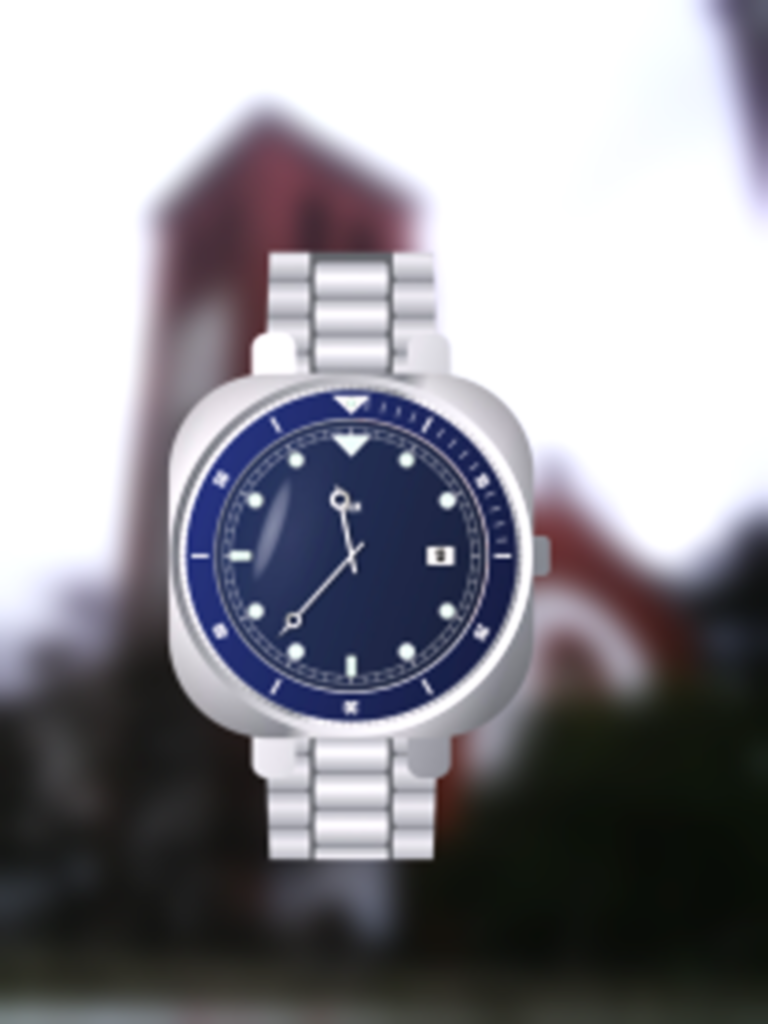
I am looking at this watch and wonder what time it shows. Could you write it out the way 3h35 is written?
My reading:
11h37
